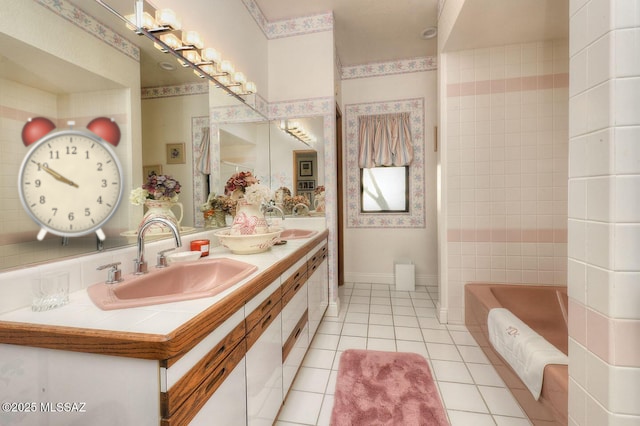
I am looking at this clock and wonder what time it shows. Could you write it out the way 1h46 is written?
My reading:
9h50
